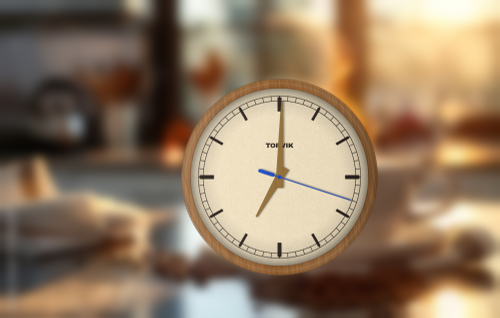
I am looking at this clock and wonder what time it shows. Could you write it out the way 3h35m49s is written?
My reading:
7h00m18s
